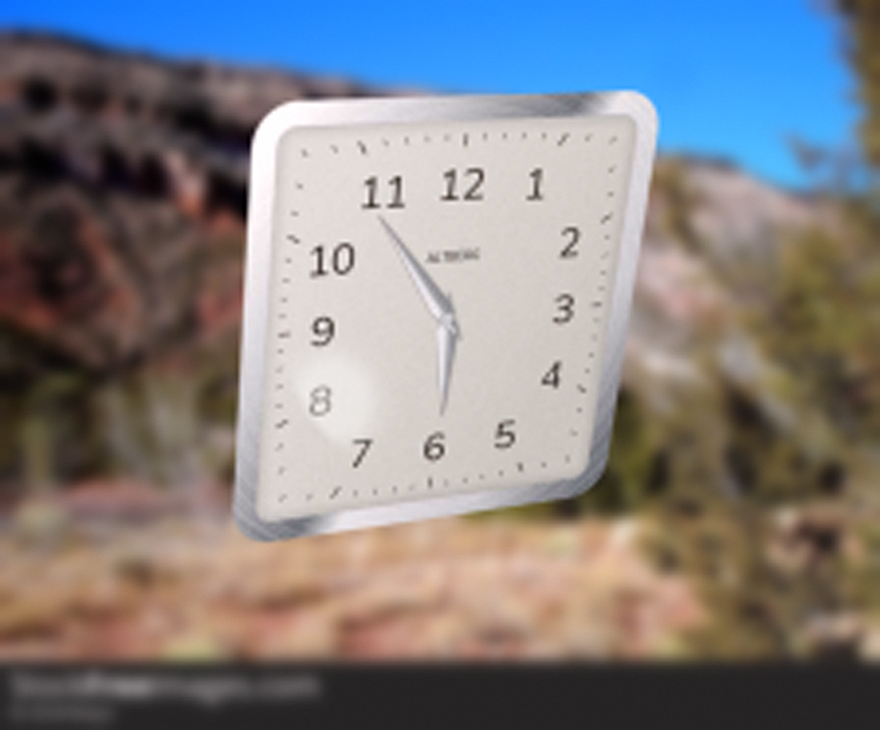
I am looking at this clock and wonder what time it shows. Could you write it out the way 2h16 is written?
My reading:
5h54
